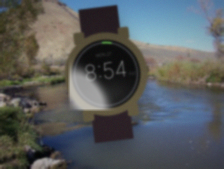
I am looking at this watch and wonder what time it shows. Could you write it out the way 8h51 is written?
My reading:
8h54
